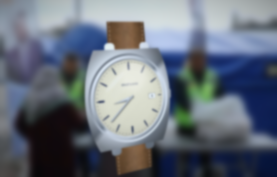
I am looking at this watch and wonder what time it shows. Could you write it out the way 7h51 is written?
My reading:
8h38
